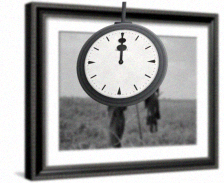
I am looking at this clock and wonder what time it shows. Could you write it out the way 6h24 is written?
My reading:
12h00
